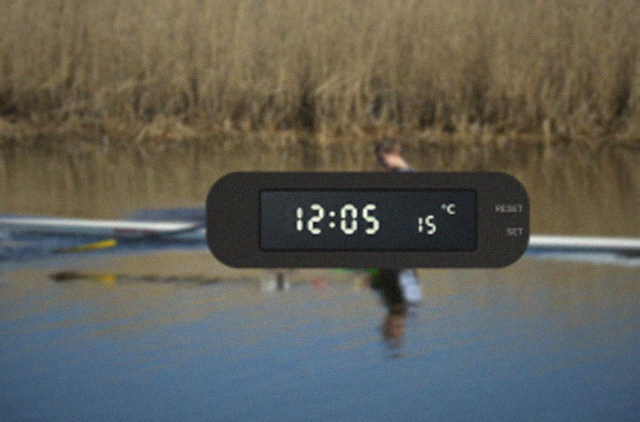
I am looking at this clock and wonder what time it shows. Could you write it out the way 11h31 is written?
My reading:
12h05
